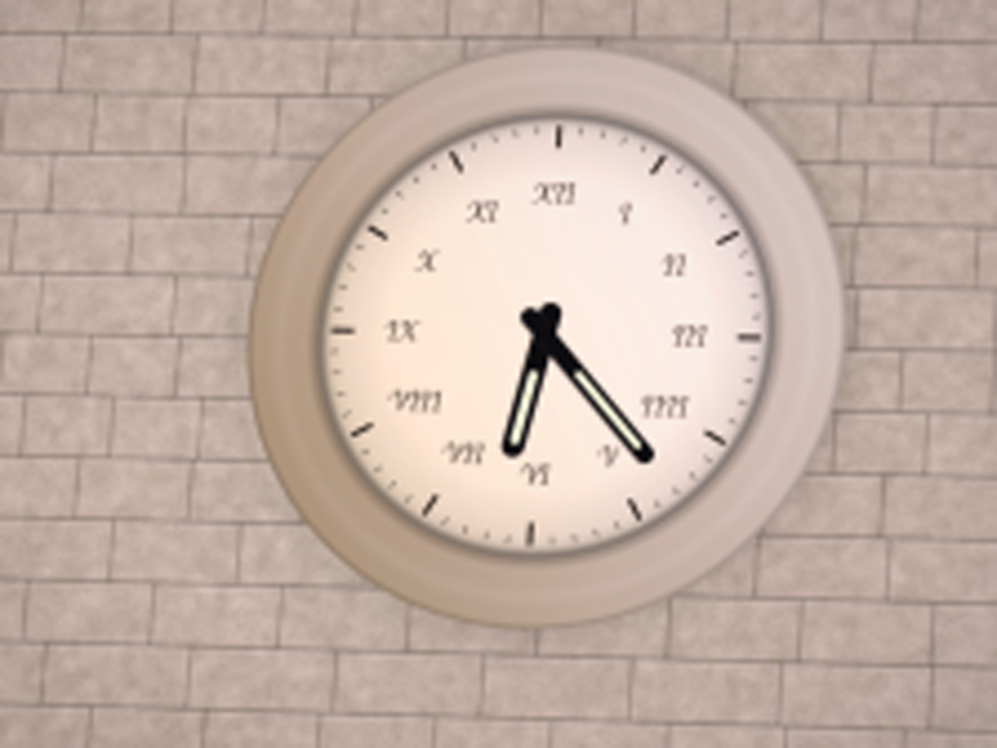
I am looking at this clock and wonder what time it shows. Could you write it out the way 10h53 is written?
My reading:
6h23
